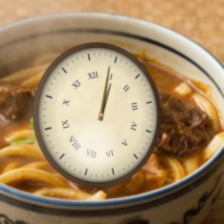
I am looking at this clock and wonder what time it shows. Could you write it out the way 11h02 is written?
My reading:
1h04
